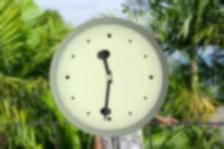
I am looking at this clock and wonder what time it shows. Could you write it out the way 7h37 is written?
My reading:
11h31
